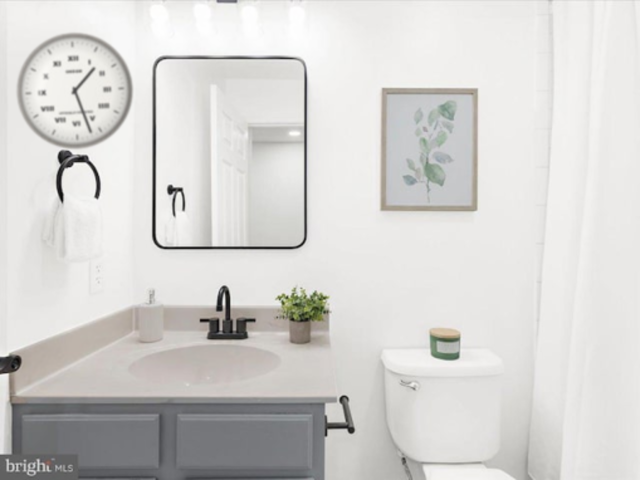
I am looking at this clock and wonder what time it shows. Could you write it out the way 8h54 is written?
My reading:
1h27
